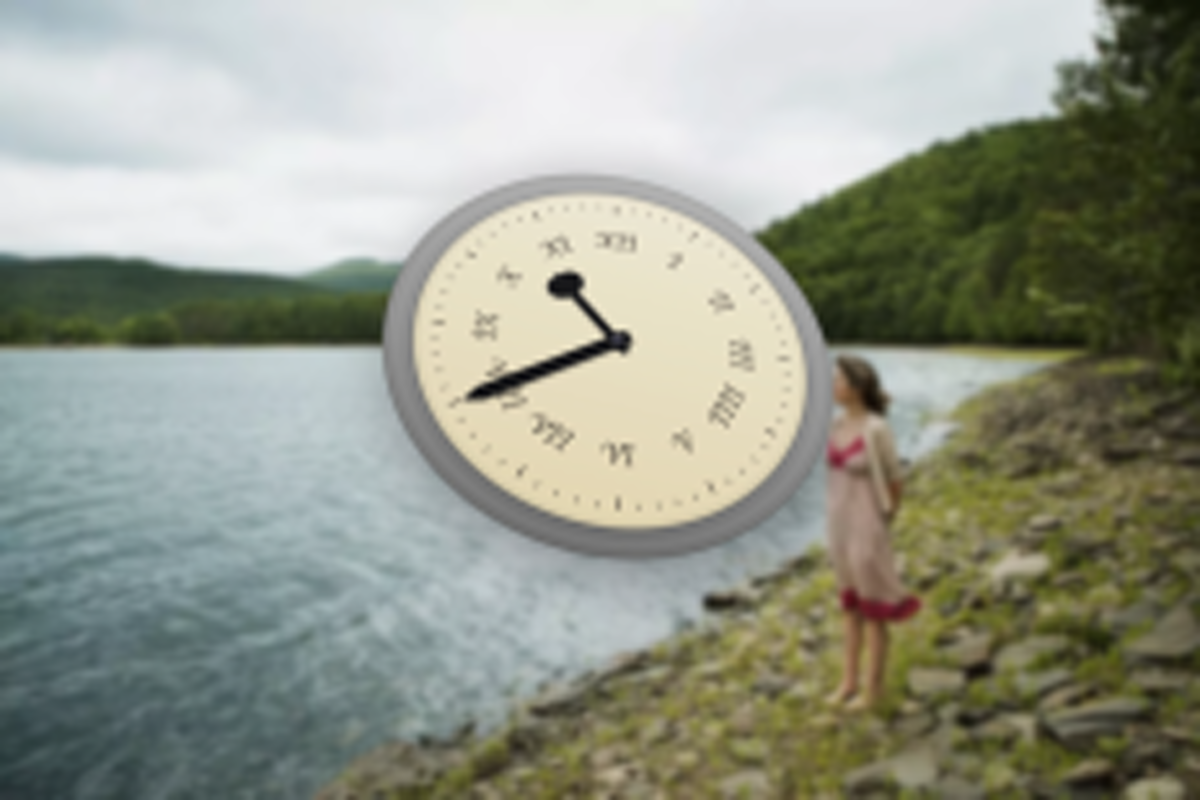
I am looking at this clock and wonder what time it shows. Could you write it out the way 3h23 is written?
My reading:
10h40
